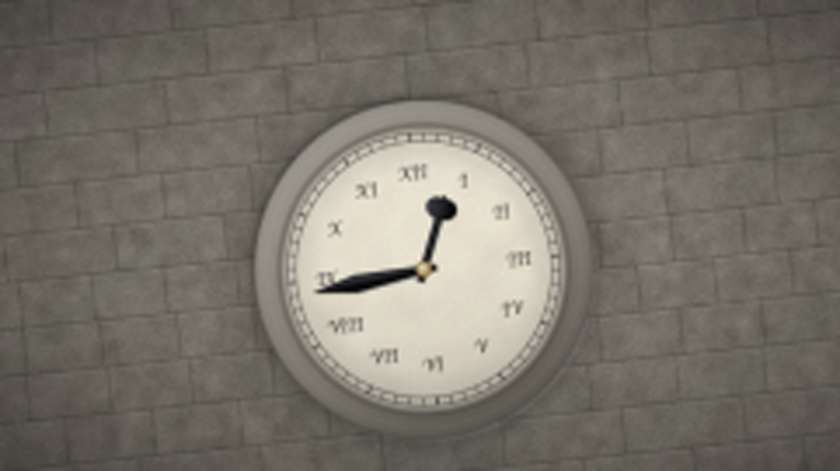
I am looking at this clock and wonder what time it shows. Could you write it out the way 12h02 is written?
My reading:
12h44
